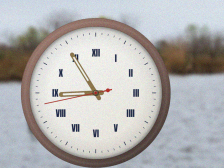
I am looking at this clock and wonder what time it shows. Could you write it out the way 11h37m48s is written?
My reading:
8h54m43s
